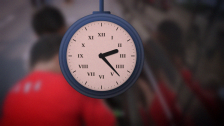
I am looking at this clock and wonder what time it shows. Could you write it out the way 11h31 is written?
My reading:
2h23
